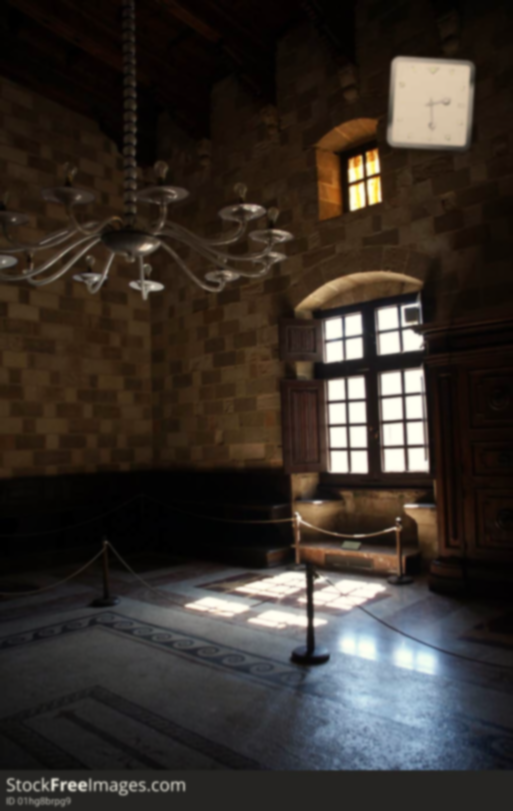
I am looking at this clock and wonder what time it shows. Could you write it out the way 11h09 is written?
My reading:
2h29
